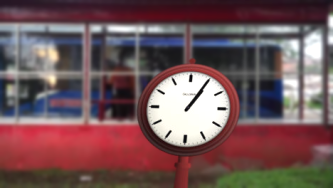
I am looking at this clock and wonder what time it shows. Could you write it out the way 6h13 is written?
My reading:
1h05
